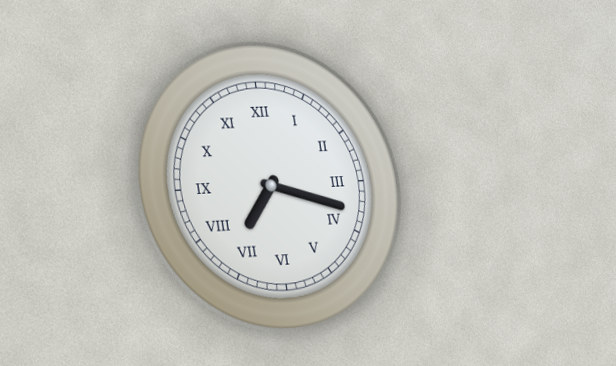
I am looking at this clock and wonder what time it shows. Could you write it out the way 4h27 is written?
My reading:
7h18
